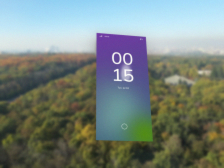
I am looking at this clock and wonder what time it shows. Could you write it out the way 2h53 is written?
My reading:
0h15
